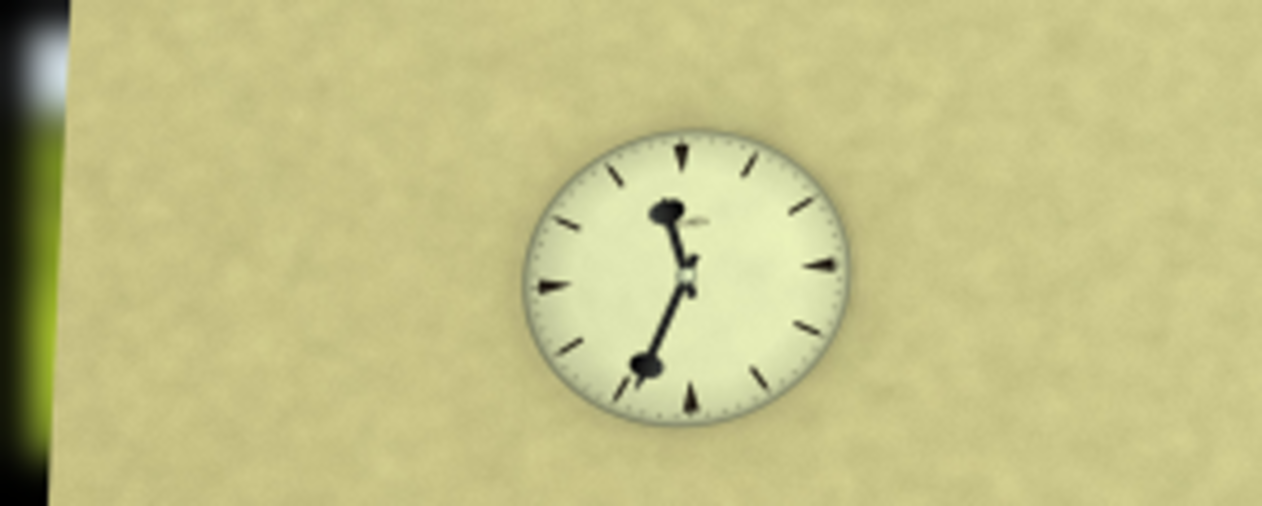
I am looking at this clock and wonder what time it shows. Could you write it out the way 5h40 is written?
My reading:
11h34
